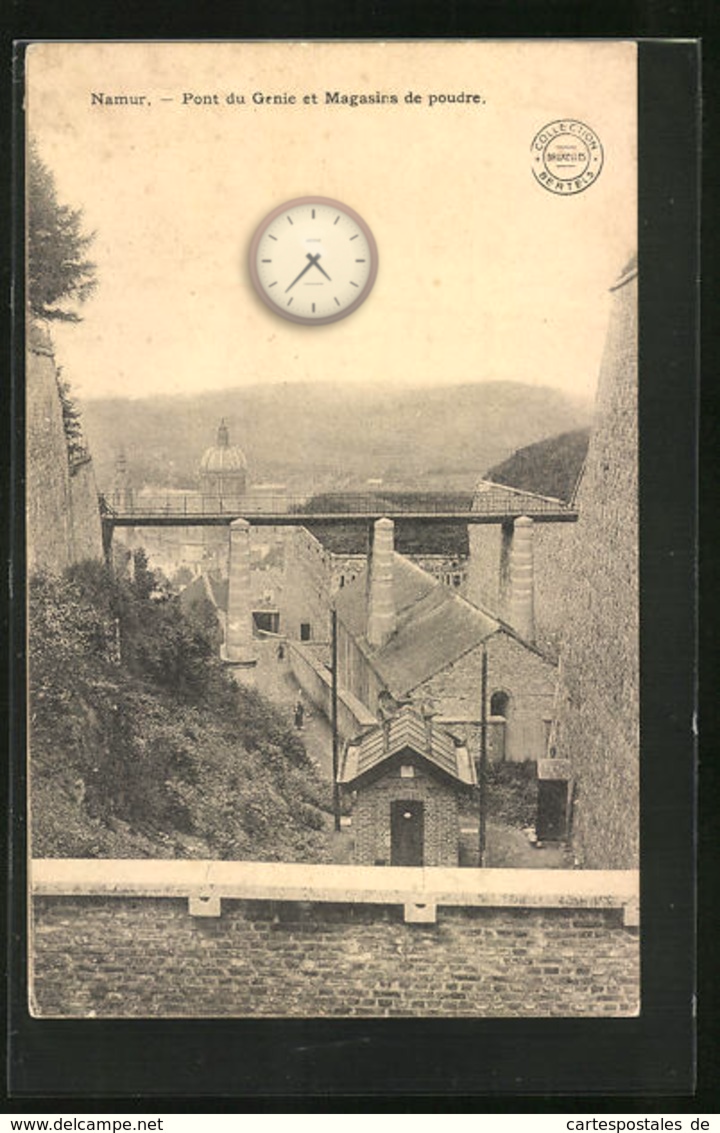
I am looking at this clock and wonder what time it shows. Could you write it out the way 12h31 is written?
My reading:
4h37
